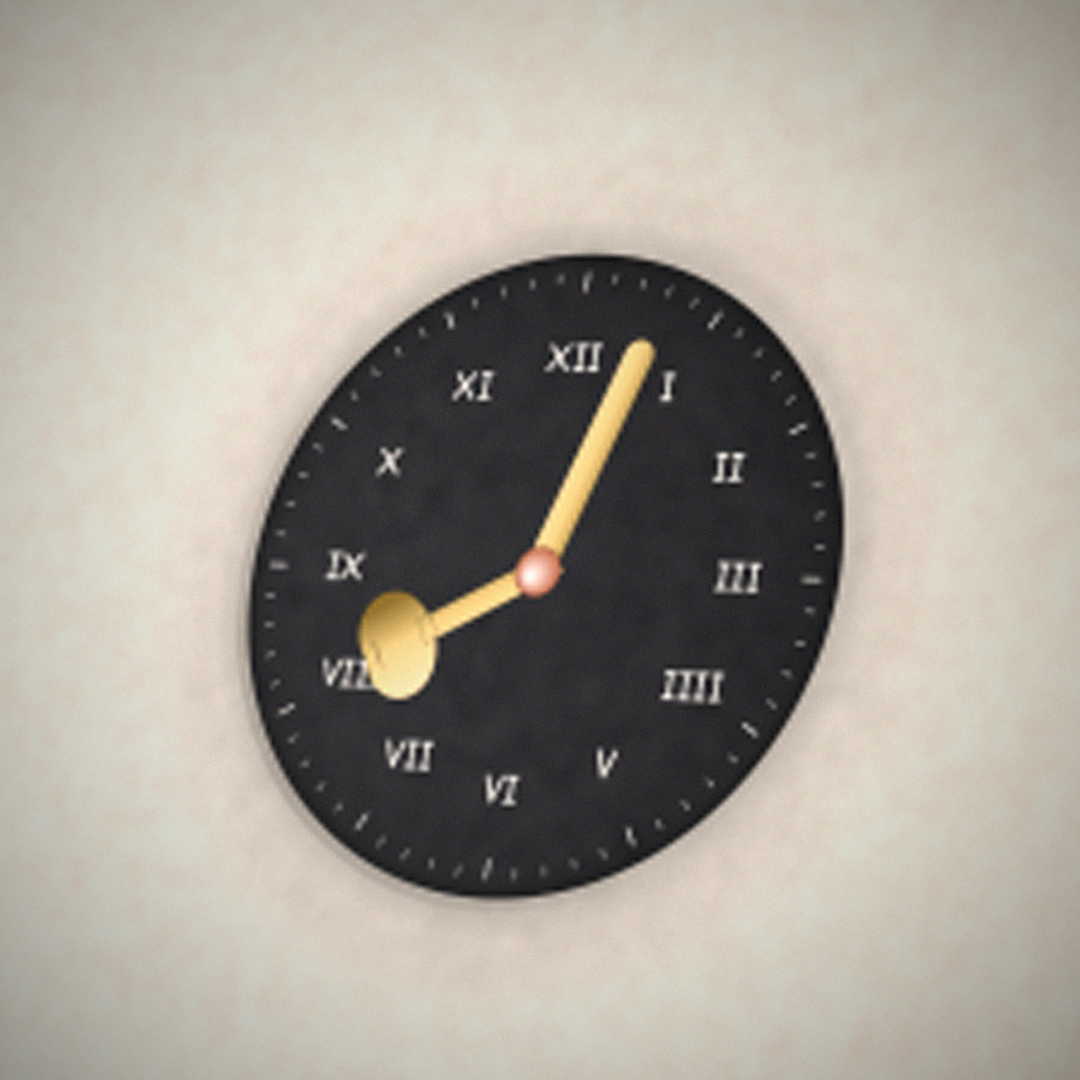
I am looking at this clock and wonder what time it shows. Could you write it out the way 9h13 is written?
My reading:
8h03
